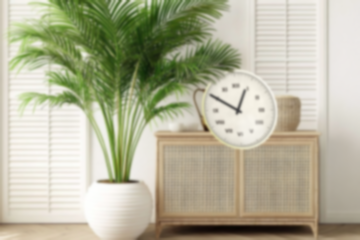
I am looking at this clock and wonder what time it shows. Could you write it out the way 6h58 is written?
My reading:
12h50
